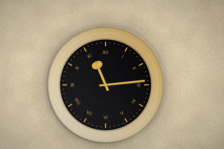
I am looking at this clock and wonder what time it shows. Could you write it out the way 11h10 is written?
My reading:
11h14
